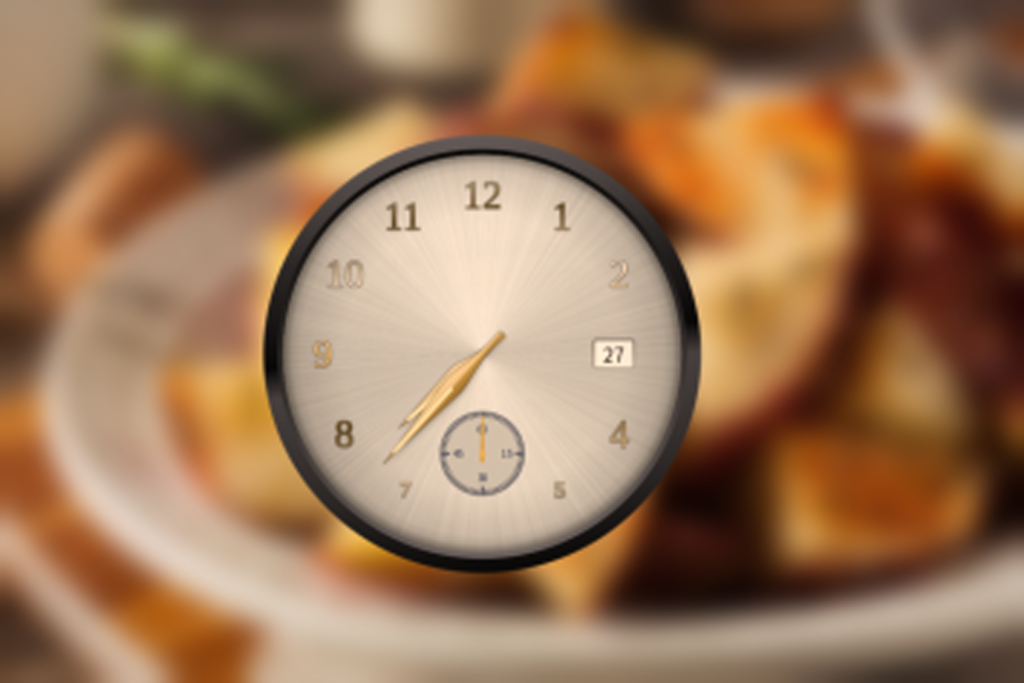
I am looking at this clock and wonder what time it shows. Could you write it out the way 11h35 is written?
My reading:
7h37
